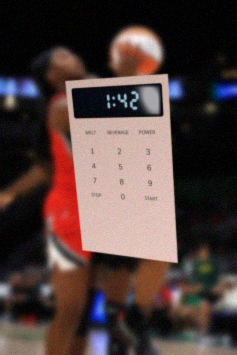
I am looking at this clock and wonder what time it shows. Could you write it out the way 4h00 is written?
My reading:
1h42
